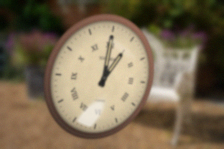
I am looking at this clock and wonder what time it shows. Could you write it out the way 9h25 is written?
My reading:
1h00
